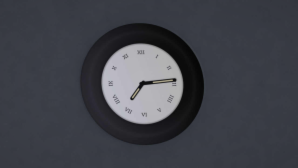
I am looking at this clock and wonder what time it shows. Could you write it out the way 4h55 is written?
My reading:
7h14
